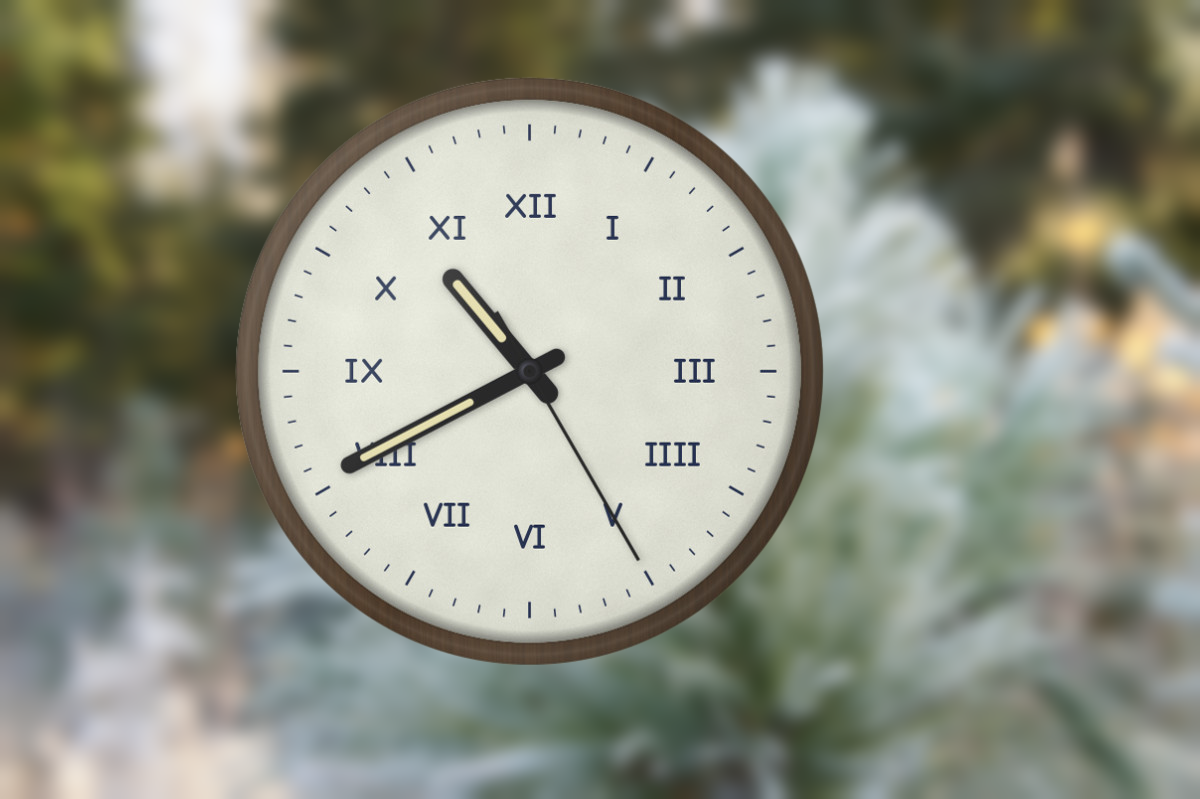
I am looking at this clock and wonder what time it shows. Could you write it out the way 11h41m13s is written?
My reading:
10h40m25s
